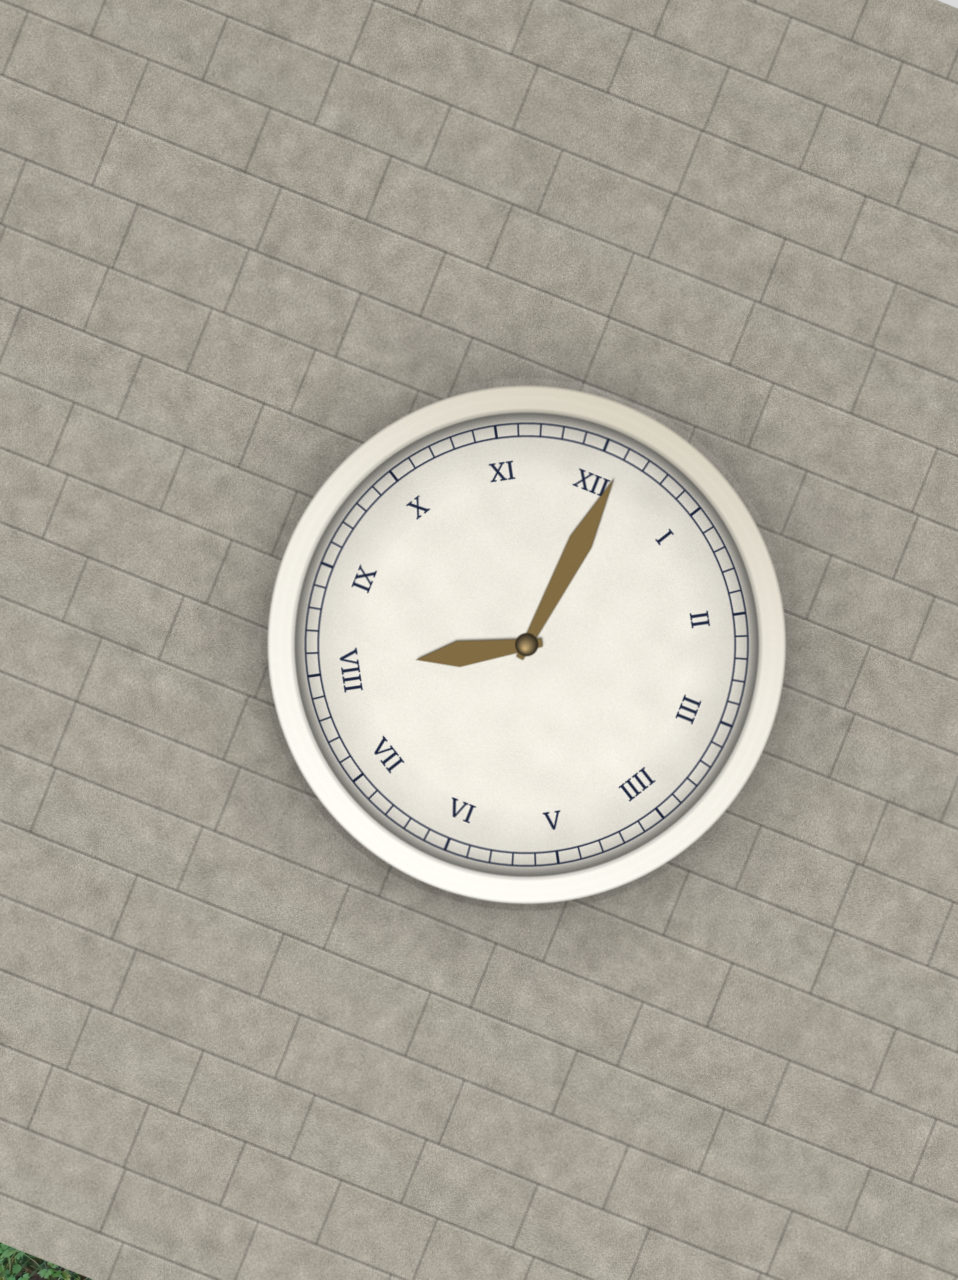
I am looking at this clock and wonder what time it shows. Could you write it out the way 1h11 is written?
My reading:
8h01
